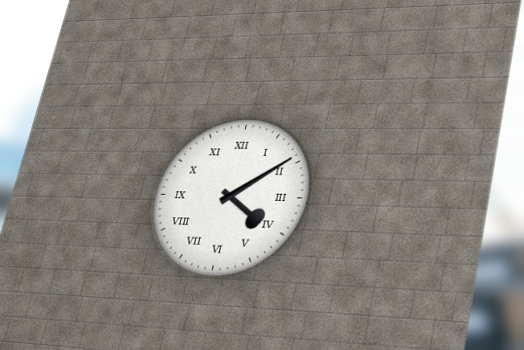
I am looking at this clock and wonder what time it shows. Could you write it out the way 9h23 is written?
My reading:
4h09
